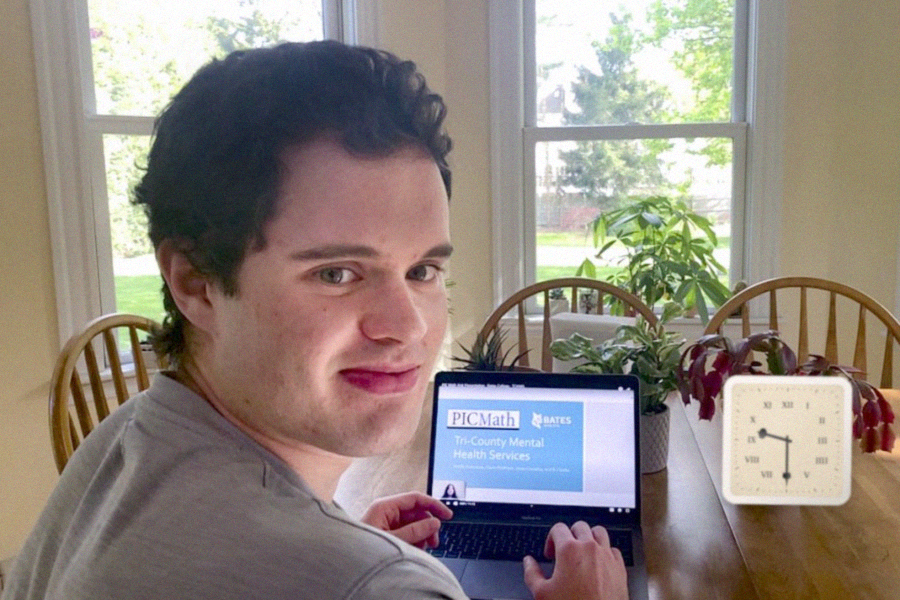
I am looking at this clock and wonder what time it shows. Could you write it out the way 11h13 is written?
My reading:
9h30
